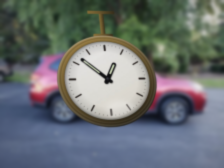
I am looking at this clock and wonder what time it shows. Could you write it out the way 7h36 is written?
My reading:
12h52
